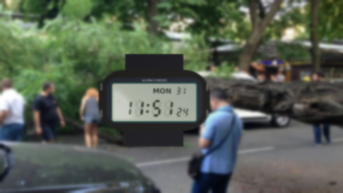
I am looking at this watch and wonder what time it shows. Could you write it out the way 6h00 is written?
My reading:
11h51
